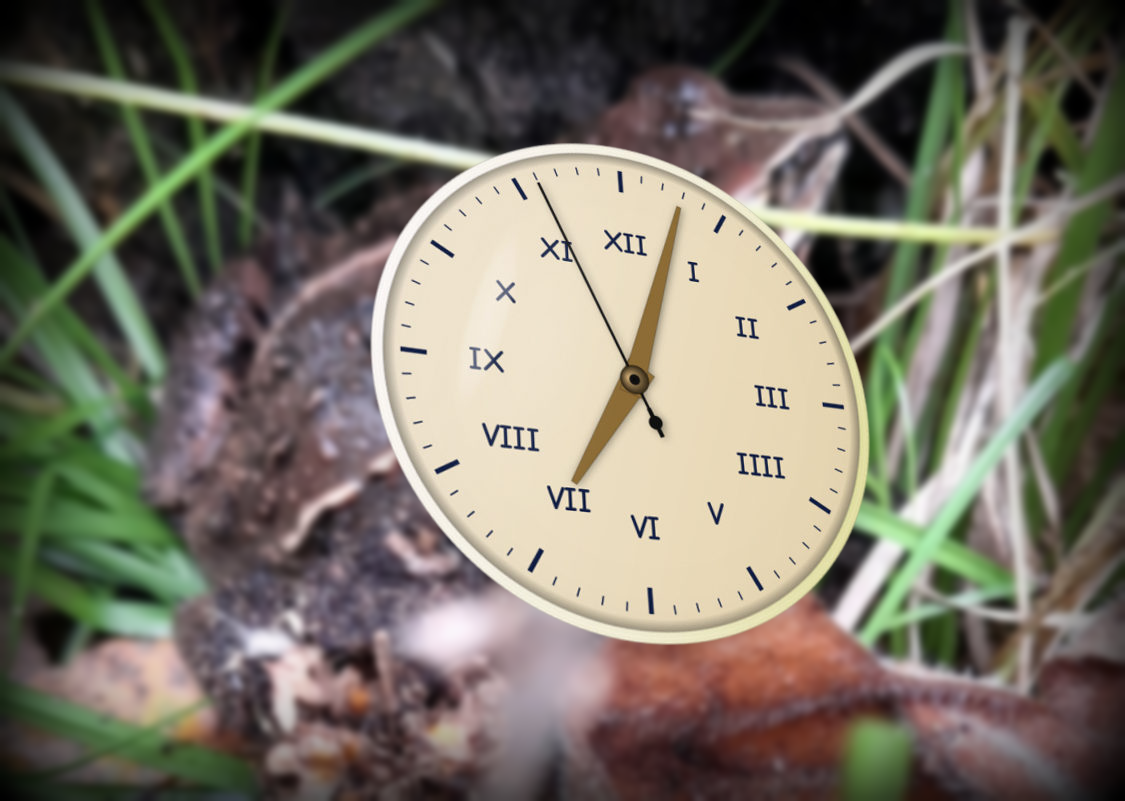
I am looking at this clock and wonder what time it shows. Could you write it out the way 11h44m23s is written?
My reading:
7h02m56s
